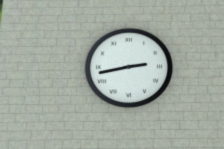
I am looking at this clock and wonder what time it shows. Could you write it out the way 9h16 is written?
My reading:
2h43
